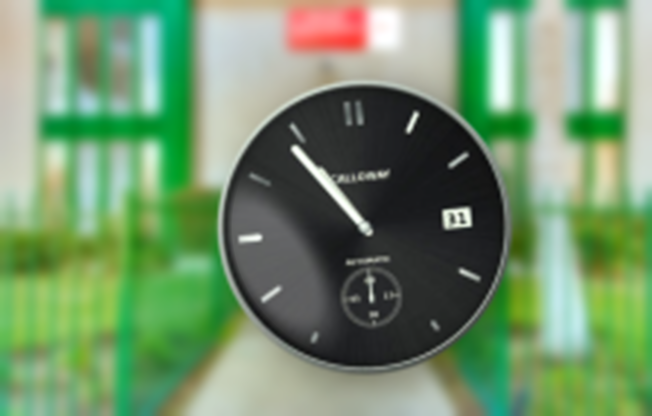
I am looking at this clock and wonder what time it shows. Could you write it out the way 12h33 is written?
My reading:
10h54
